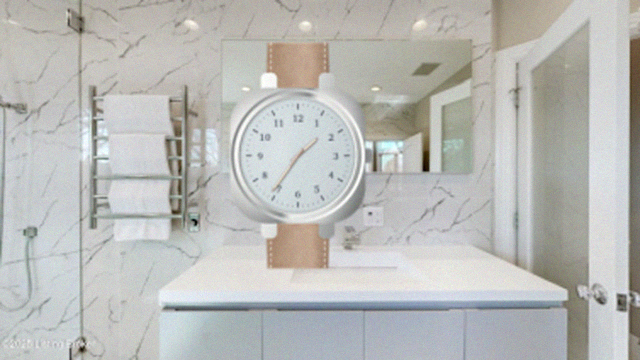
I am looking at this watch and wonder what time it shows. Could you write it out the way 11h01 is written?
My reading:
1h36
